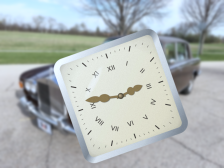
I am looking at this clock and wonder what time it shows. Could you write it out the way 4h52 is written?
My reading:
2h47
